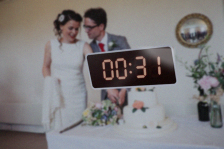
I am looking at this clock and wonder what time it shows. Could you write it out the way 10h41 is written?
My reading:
0h31
